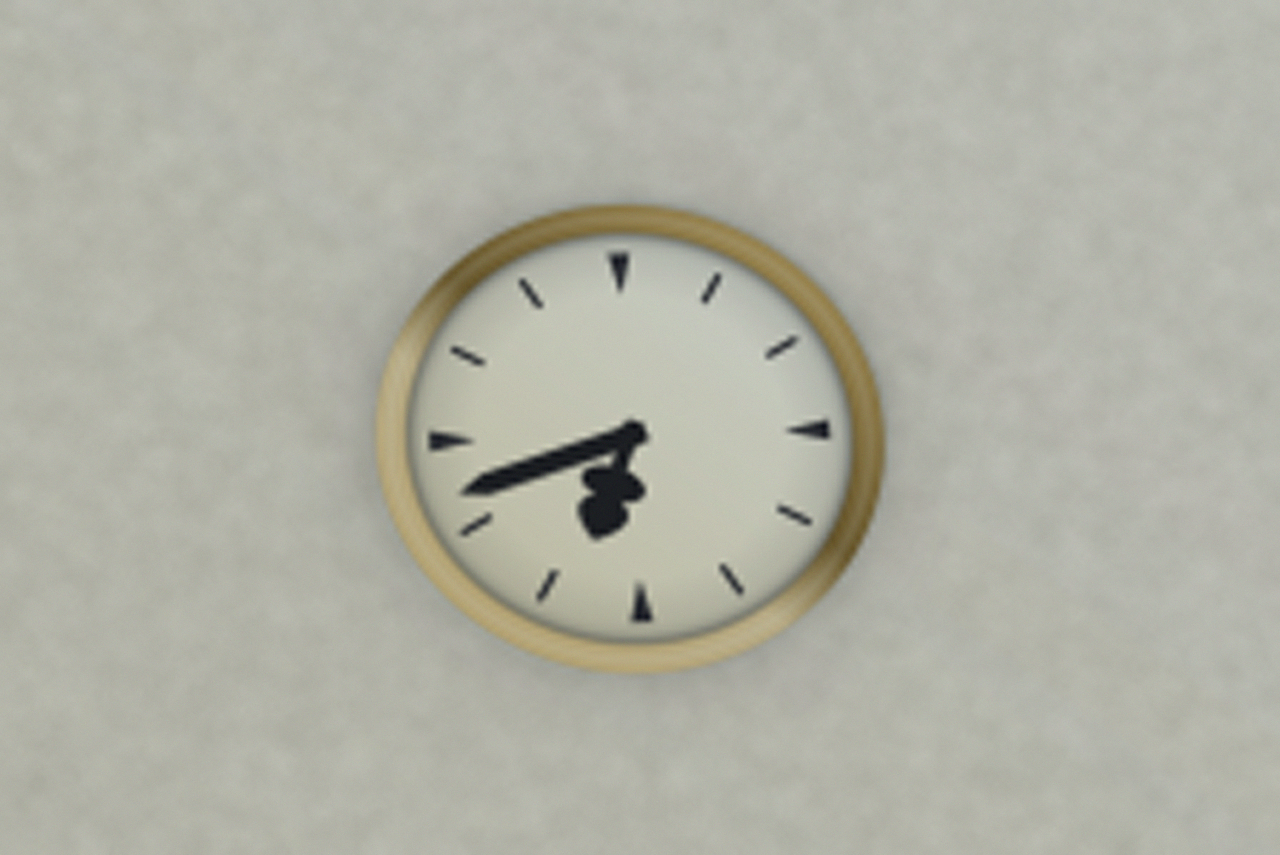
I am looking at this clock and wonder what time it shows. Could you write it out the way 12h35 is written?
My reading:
6h42
